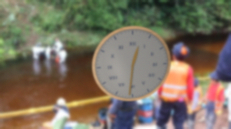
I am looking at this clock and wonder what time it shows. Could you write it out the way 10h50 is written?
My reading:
12h31
